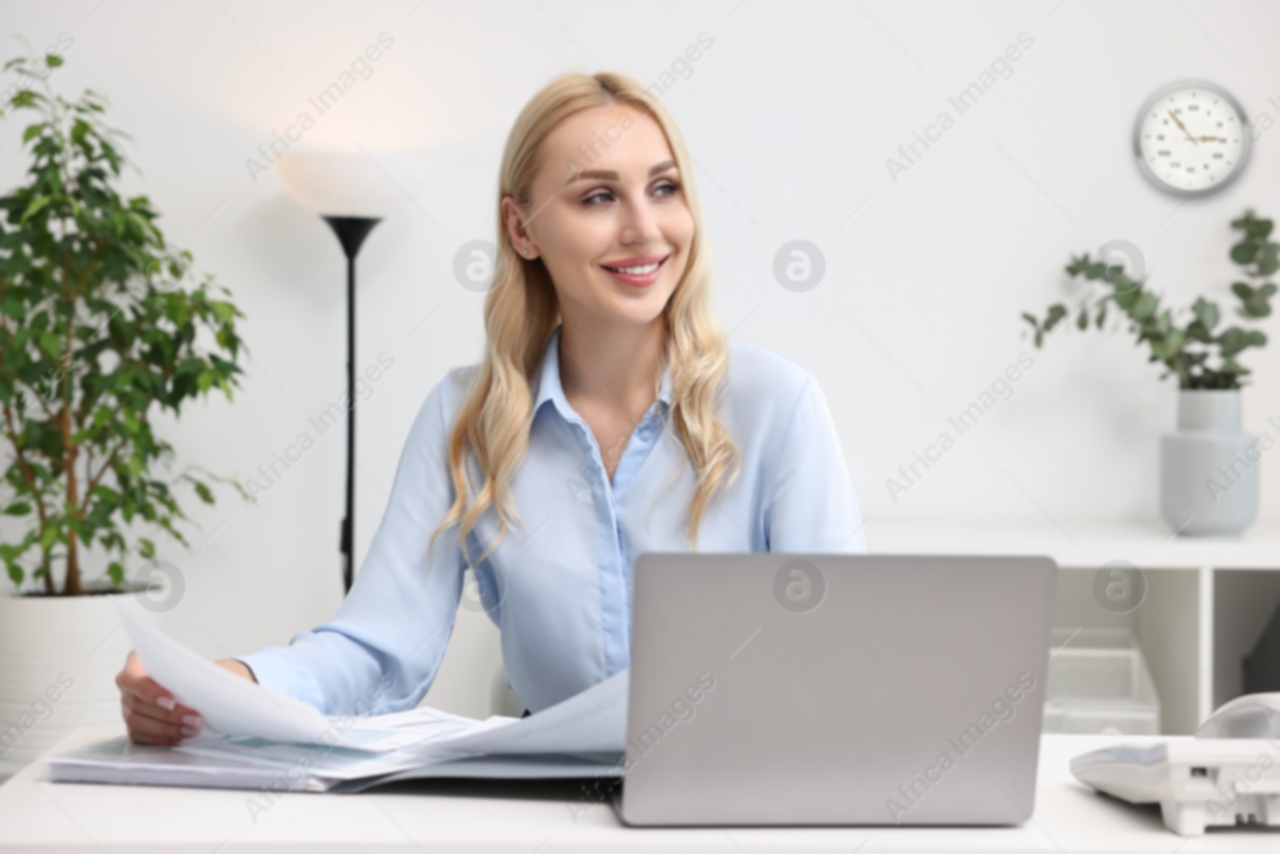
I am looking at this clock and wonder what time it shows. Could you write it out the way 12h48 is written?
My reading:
2h53
